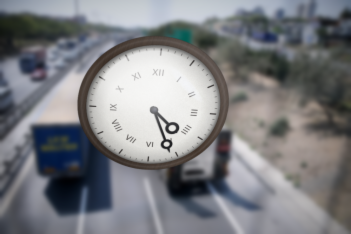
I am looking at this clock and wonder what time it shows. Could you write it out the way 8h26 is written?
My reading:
4h26
